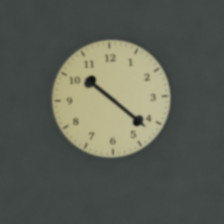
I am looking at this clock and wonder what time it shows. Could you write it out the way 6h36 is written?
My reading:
10h22
